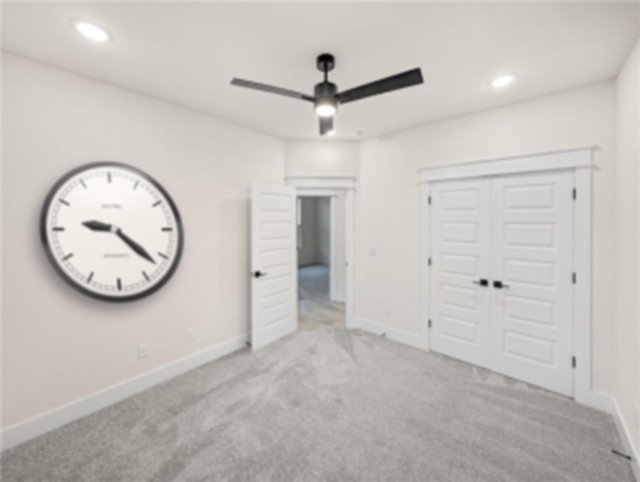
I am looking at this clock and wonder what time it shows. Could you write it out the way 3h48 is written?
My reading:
9h22
